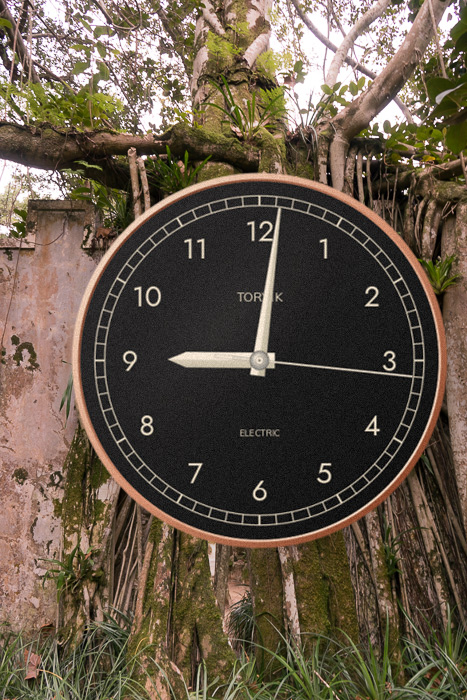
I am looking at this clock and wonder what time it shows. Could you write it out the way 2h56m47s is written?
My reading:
9h01m16s
